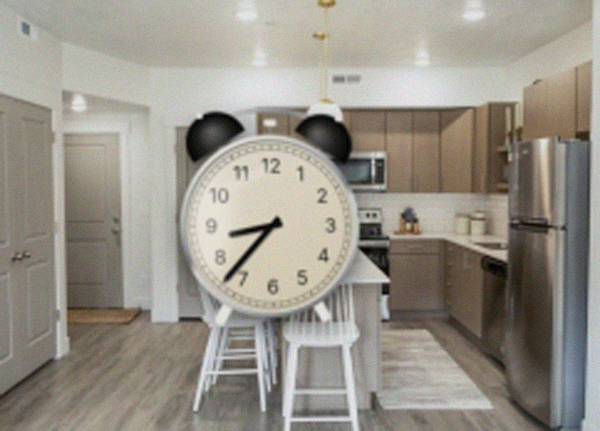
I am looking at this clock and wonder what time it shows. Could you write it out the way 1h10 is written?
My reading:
8h37
